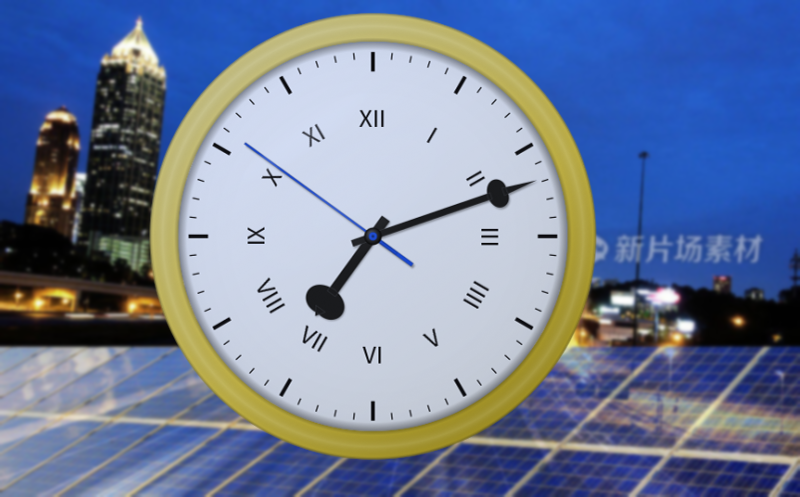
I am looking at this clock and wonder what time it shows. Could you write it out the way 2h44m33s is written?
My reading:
7h11m51s
